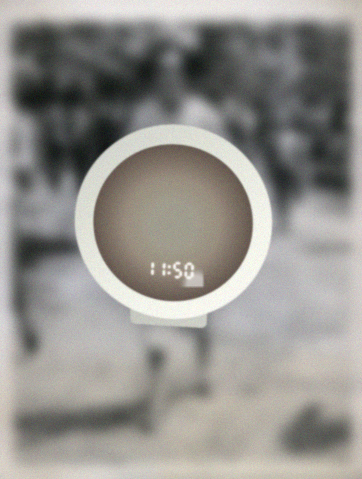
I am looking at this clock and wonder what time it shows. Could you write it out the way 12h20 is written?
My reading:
11h50
